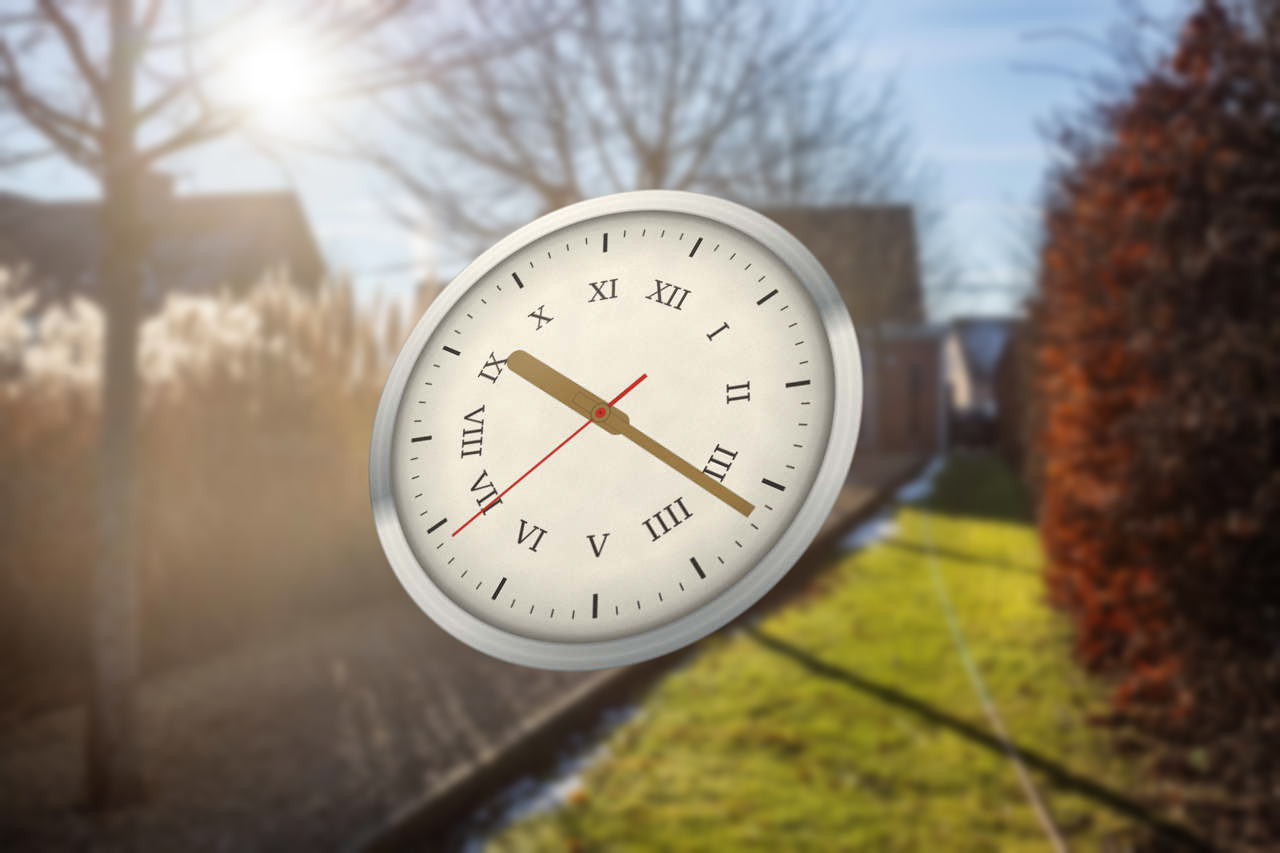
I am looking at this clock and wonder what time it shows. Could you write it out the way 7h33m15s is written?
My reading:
9h16m34s
